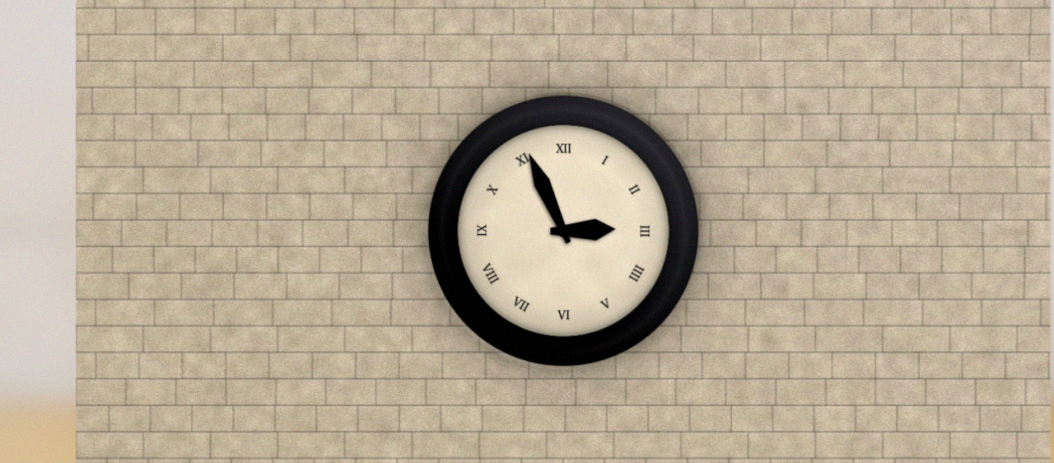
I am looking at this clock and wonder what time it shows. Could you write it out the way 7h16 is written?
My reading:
2h56
